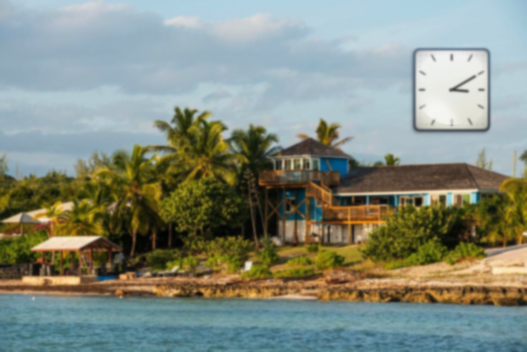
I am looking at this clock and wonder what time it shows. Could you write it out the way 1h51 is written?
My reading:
3h10
